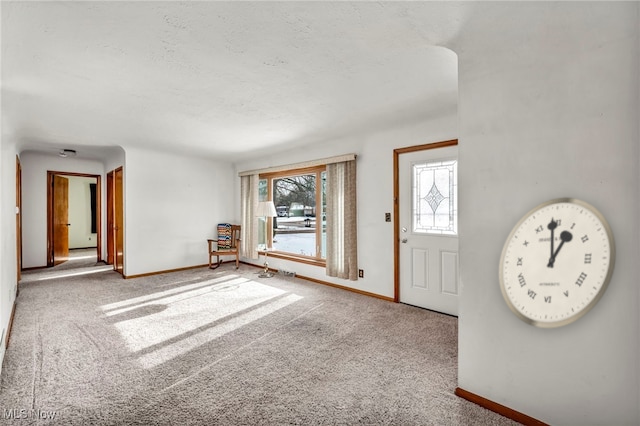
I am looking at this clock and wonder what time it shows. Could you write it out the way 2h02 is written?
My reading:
12h59
